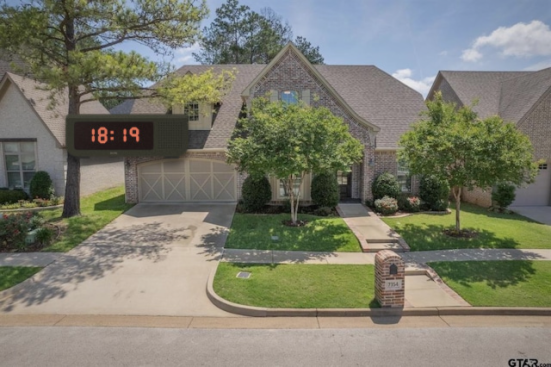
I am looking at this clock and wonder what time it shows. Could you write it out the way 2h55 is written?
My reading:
18h19
